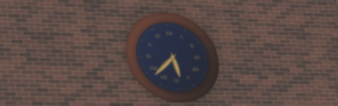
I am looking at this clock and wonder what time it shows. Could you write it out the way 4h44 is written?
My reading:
5h38
